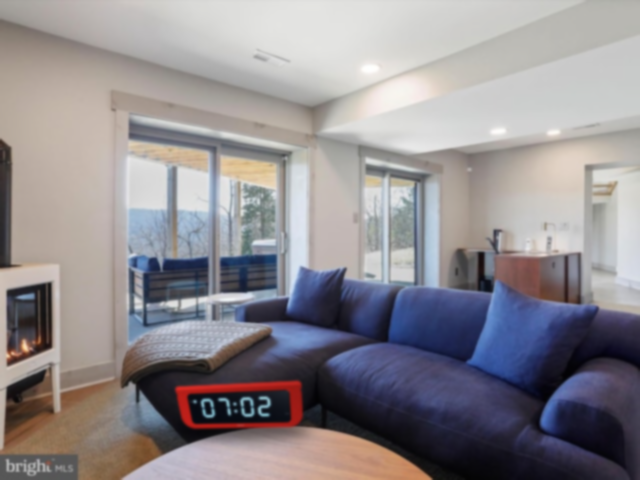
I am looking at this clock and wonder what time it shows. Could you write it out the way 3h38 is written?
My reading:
7h02
